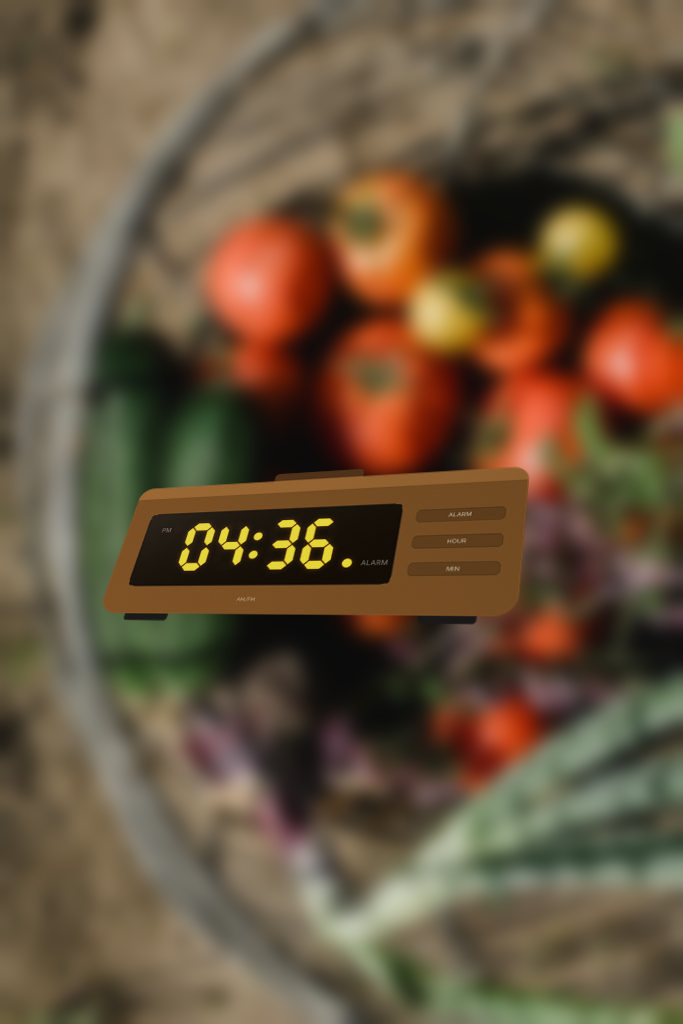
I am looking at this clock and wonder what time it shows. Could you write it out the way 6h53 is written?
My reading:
4h36
